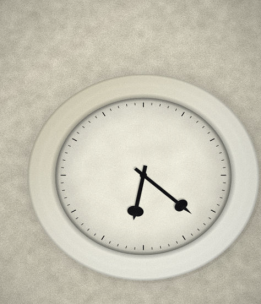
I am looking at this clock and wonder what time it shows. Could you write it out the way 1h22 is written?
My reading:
6h22
